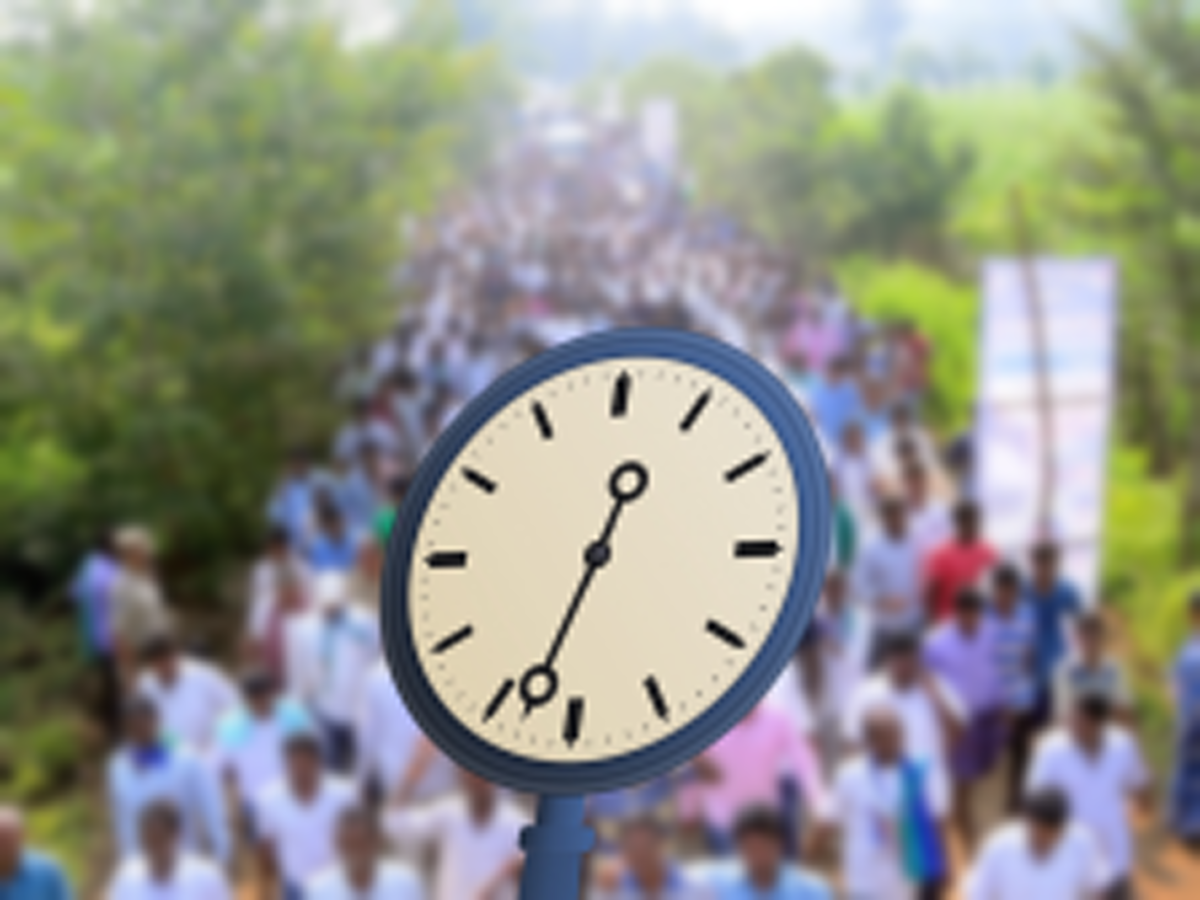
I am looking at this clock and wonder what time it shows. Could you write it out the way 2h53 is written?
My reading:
12h33
